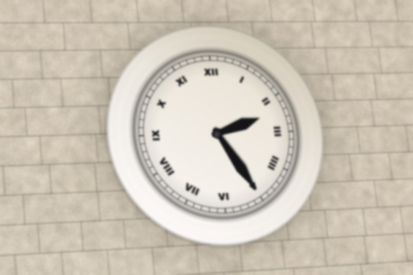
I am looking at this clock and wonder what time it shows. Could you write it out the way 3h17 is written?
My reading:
2h25
